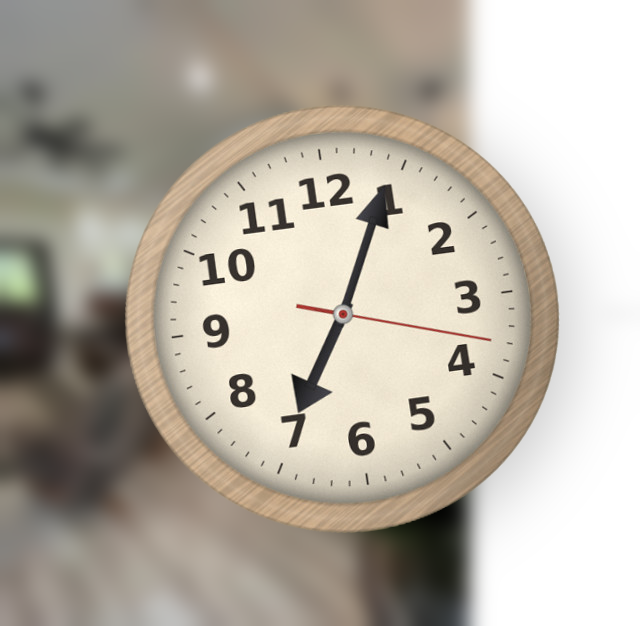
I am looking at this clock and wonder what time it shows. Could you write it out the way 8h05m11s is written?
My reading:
7h04m18s
